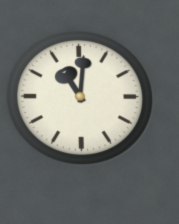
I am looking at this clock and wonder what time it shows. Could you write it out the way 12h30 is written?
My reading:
11h01
